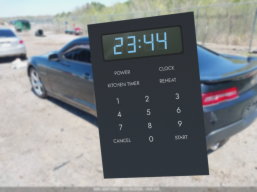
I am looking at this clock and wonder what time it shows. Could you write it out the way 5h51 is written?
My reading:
23h44
